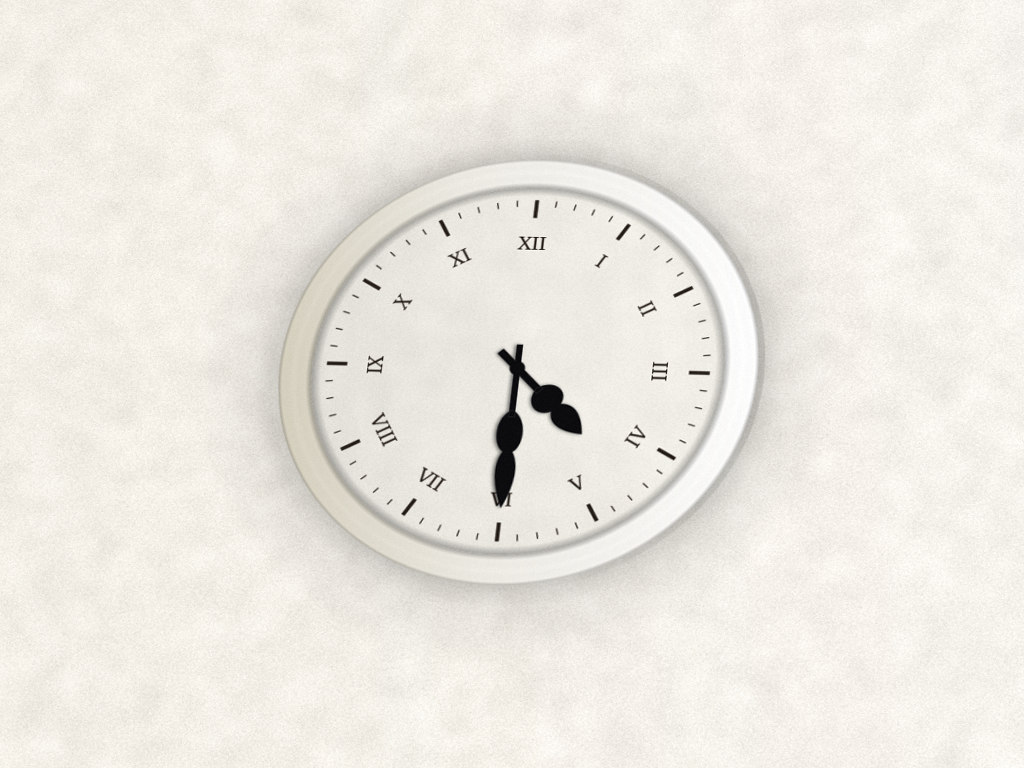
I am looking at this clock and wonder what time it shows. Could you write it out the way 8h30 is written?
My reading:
4h30
